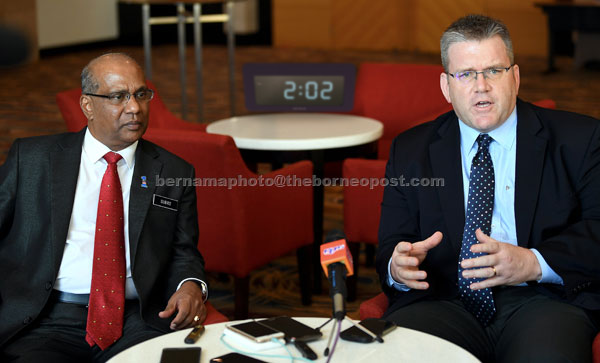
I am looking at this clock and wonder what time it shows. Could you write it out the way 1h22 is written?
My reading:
2h02
